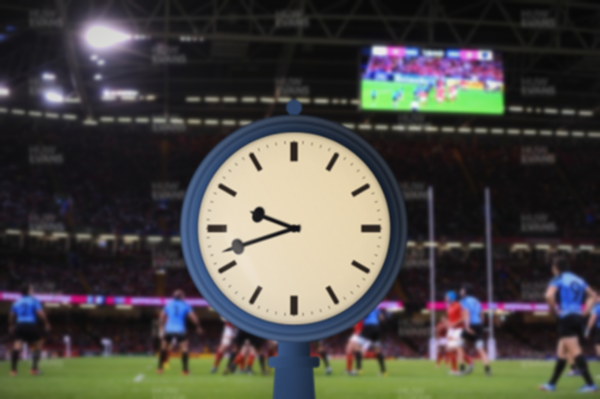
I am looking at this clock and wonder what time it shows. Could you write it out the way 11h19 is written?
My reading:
9h42
